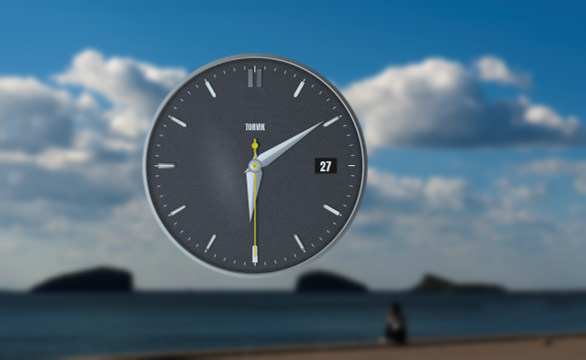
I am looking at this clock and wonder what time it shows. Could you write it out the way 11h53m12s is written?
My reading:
6h09m30s
